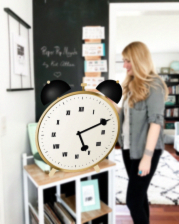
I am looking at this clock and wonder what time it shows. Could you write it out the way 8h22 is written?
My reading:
5h11
